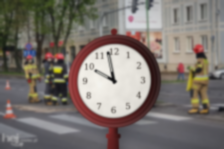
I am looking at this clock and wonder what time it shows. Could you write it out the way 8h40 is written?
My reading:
9h58
